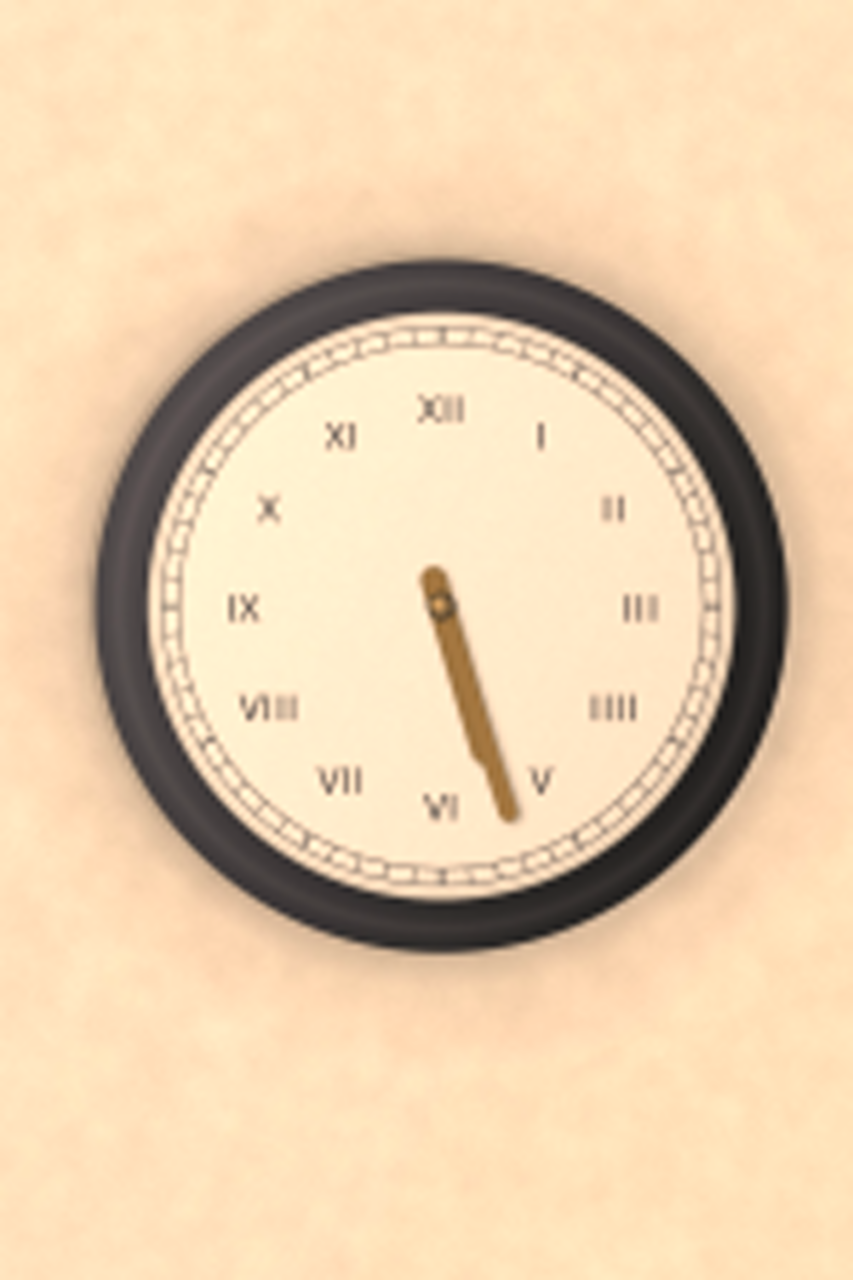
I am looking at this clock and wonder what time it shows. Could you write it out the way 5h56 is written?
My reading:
5h27
